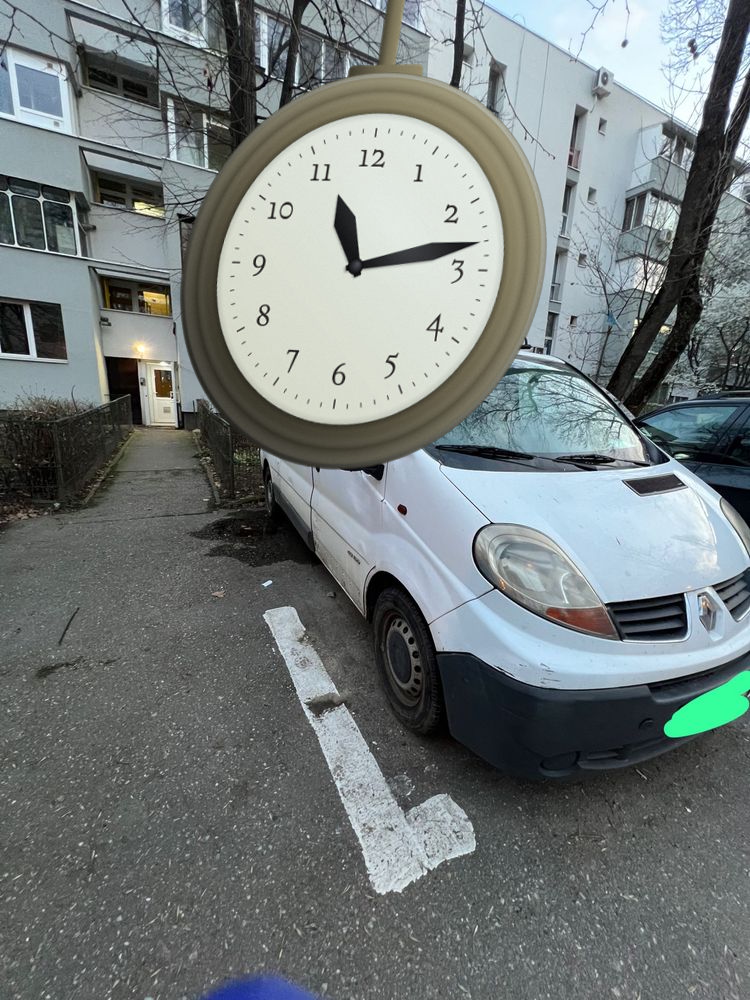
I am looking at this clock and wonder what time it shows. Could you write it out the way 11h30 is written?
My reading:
11h13
